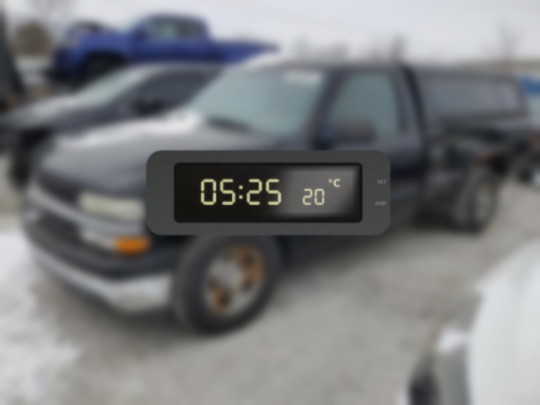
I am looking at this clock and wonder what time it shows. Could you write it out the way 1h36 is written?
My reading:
5h25
